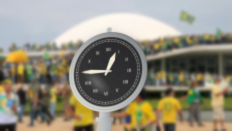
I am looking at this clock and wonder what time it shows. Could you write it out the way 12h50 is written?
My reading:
12h45
